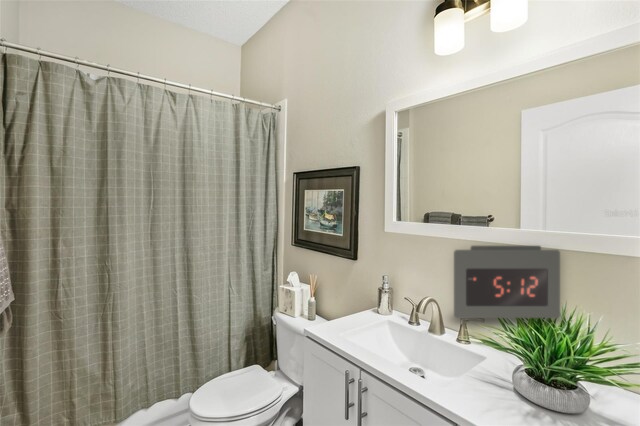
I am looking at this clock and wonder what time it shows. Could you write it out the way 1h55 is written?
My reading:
5h12
